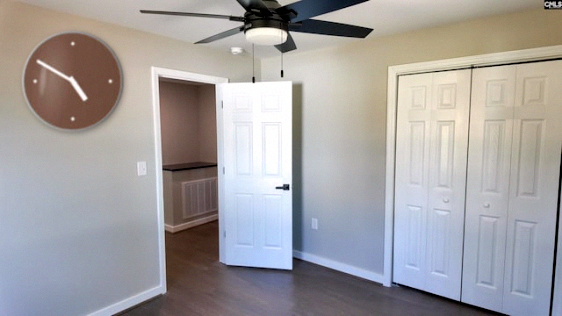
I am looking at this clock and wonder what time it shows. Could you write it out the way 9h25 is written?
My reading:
4h50
